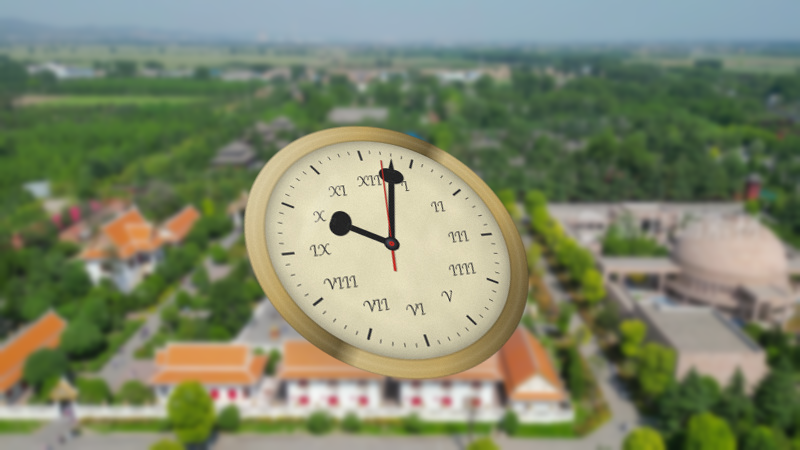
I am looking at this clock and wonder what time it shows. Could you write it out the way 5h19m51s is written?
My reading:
10h03m02s
